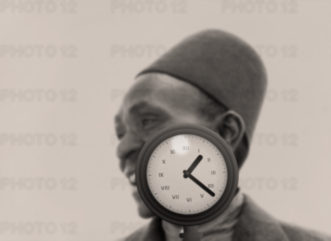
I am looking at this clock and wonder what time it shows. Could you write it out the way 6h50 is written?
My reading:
1h22
